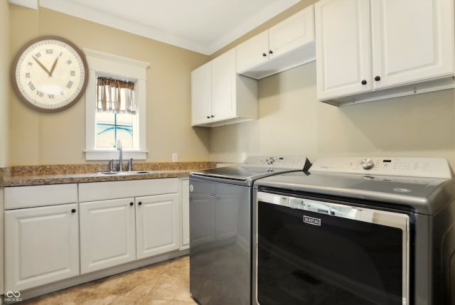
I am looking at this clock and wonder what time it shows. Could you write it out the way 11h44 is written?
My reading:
12h53
